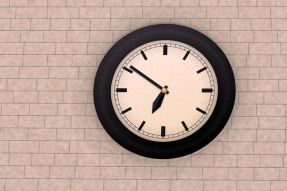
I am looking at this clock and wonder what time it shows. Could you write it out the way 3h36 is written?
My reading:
6h51
